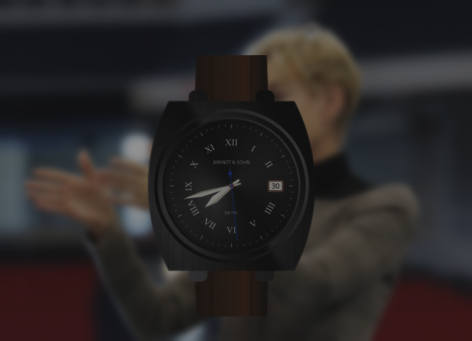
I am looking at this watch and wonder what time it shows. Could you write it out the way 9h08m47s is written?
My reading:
7h42m29s
